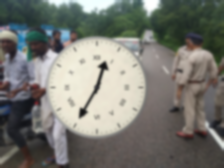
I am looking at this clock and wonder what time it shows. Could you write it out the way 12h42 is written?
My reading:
12h35
